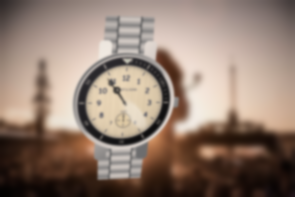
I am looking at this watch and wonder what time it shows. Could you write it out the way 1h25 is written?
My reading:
10h54
